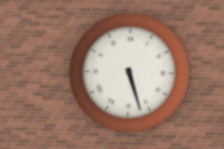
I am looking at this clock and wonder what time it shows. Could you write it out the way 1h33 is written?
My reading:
5h27
